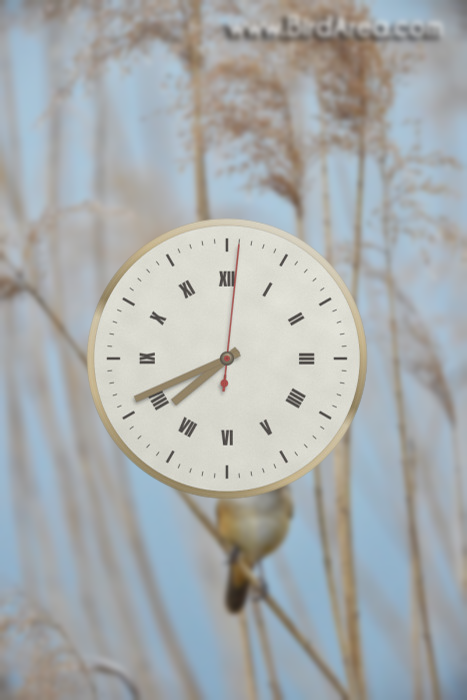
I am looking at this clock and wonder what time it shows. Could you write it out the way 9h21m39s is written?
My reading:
7h41m01s
